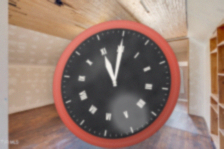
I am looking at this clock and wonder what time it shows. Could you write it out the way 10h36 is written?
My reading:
11h00
